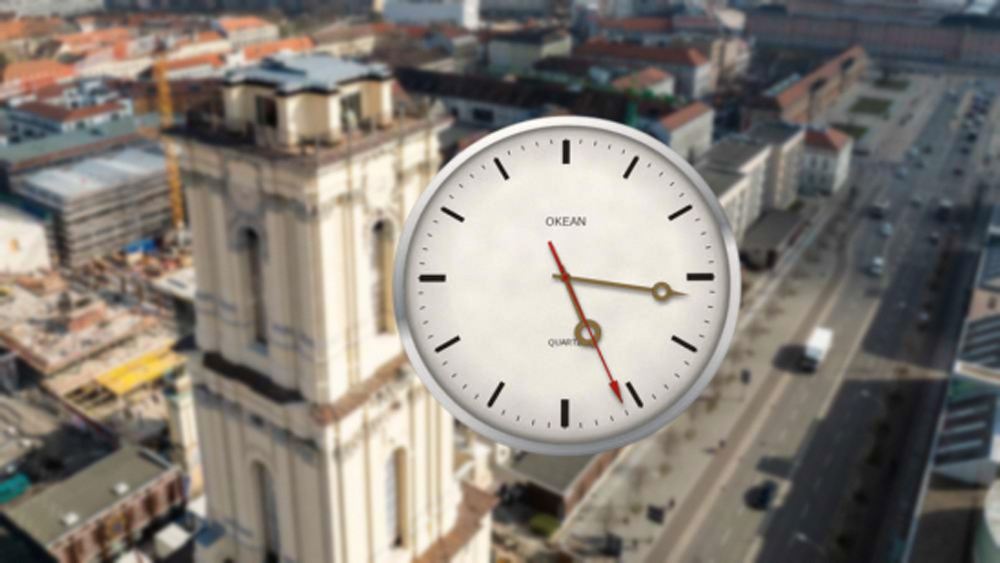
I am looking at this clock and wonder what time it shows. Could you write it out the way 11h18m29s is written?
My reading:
5h16m26s
